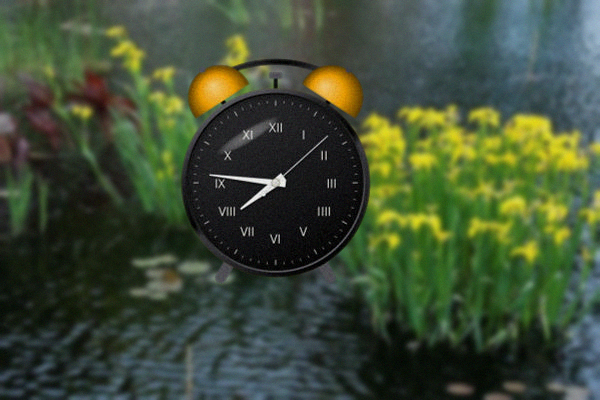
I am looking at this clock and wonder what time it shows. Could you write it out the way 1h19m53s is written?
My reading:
7h46m08s
